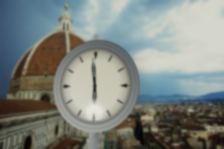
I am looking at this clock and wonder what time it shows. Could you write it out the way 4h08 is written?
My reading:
5h59
